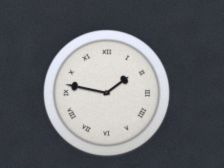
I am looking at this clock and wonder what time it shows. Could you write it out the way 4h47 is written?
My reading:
1h47
